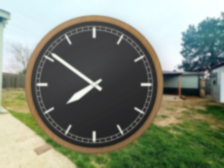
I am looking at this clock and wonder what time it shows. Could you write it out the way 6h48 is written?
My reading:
7h51
